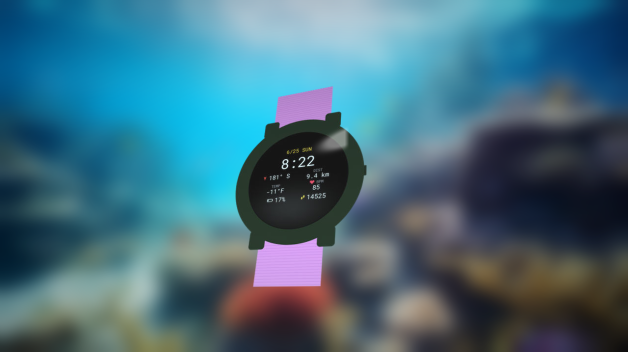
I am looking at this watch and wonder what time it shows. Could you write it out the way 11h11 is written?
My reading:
8h22
